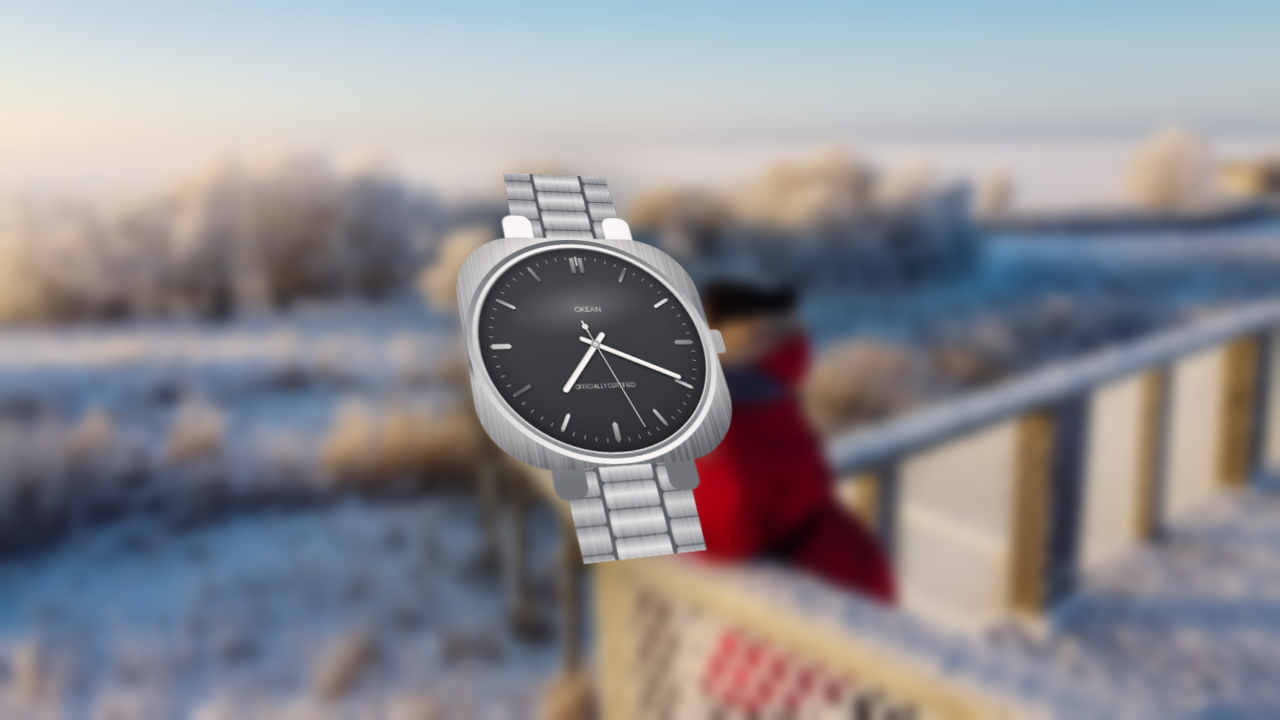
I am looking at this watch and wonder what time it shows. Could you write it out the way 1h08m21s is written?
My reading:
7h19m27s
